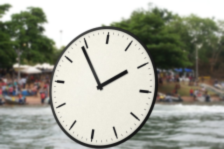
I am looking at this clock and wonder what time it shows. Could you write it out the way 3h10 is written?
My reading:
1h54
